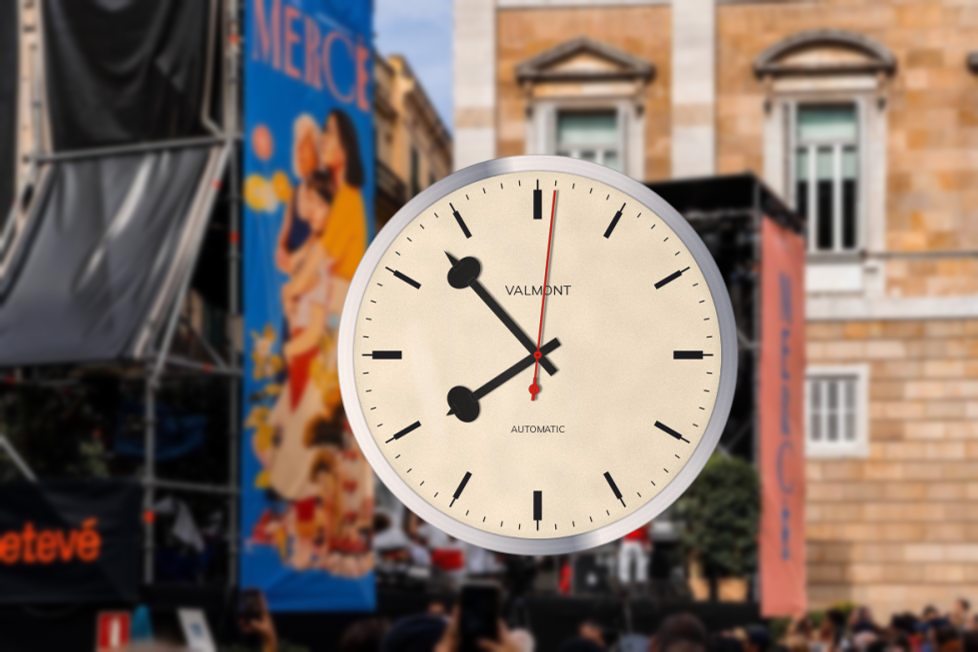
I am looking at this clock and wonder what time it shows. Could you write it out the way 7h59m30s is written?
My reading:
7h53m01s
